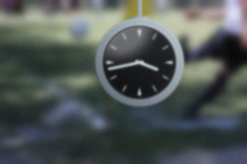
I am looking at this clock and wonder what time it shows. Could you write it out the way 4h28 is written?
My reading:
3h43
